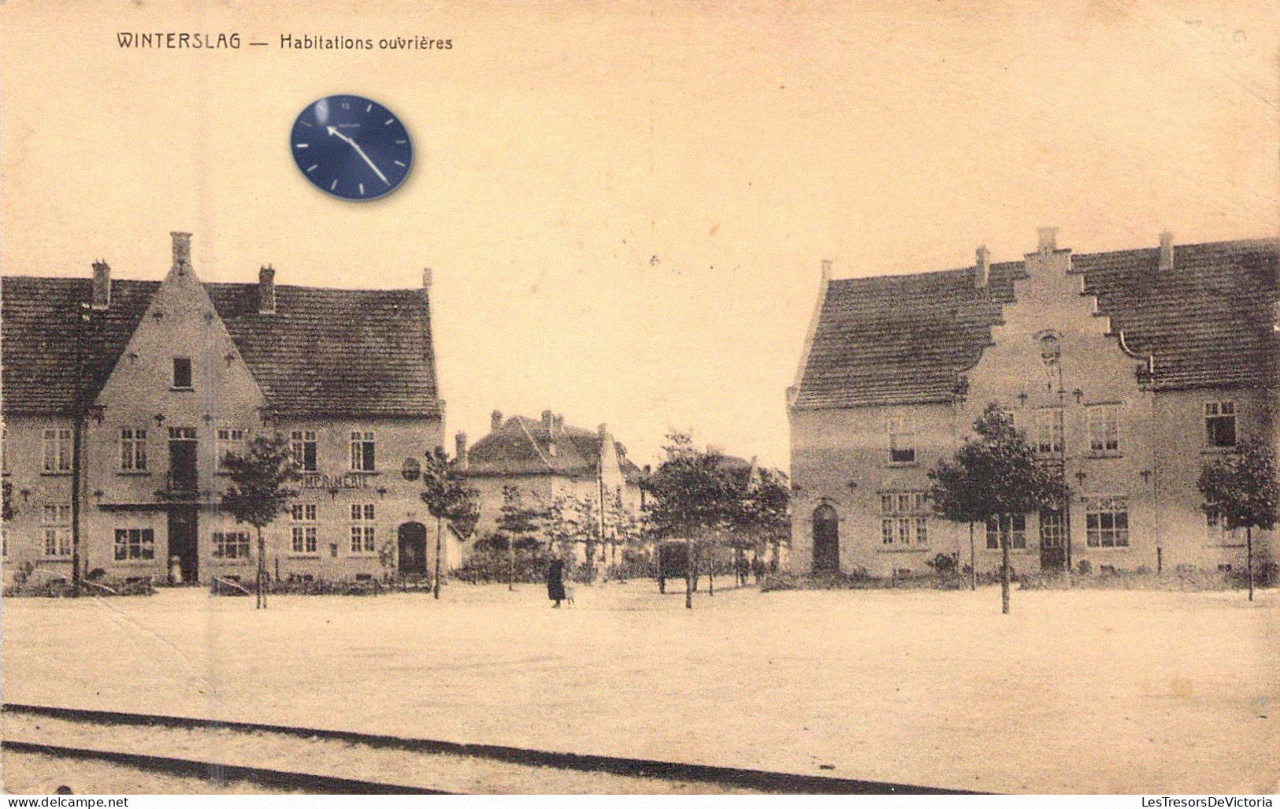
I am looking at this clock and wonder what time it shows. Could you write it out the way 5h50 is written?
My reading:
10h25
